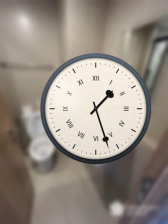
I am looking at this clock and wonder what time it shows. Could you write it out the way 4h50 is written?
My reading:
1h27
